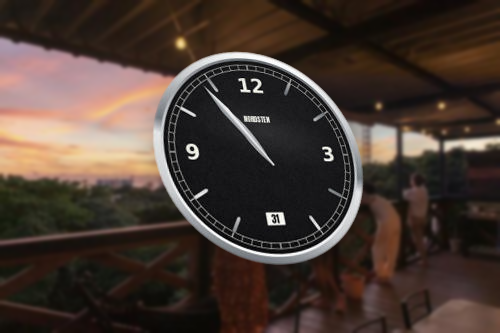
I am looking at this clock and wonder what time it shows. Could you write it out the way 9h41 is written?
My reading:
10h54
